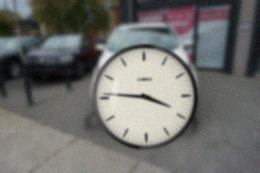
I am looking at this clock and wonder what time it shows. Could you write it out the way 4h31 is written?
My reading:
3h46
